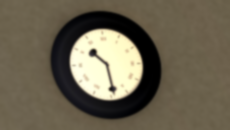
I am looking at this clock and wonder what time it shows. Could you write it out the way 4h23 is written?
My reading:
10h29
